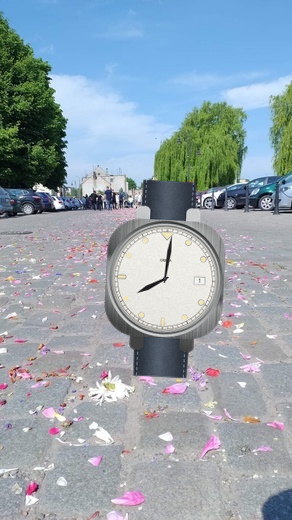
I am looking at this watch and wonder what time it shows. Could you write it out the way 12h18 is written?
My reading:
8h01
